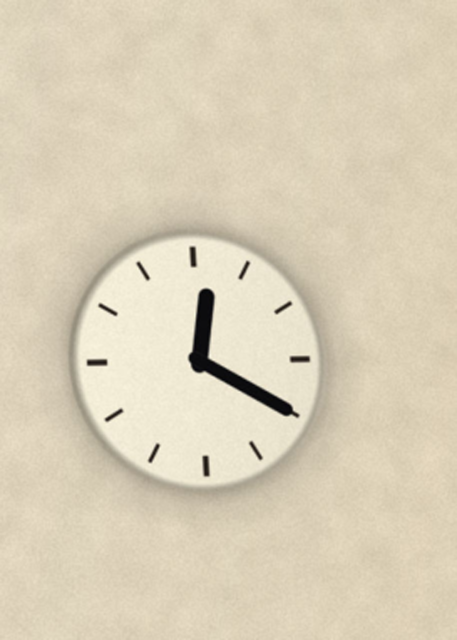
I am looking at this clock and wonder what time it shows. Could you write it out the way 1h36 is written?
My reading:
12h20
